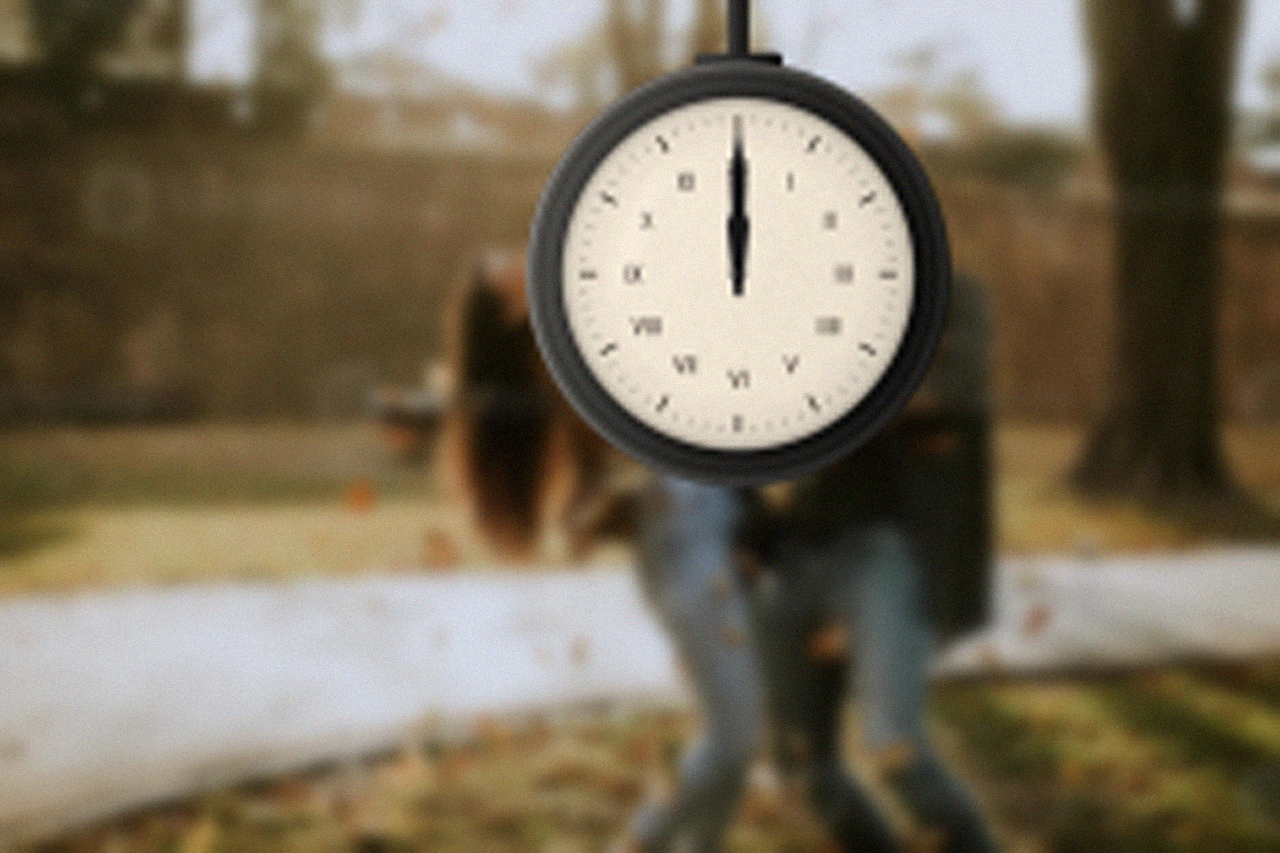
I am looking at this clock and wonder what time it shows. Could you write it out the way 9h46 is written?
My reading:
12h00
